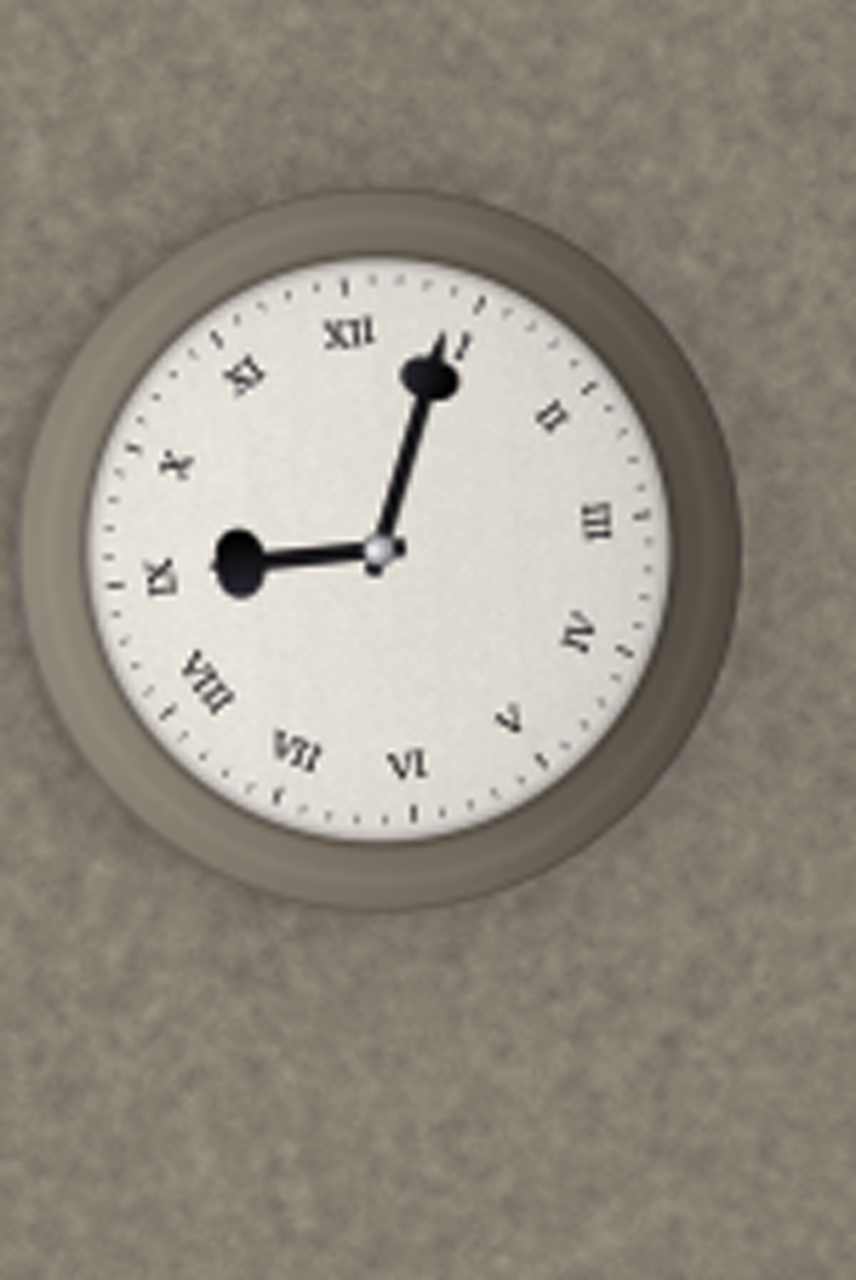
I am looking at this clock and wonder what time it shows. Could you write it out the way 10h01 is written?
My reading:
9h04
